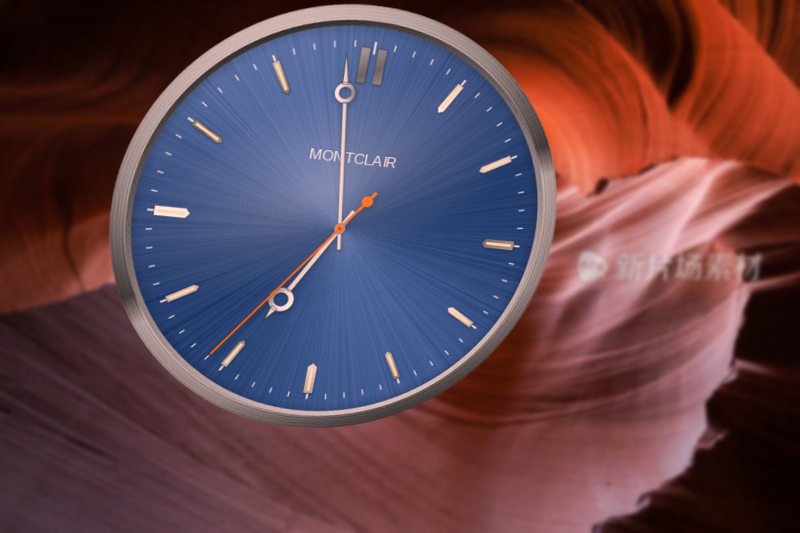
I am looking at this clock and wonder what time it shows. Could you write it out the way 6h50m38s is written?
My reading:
6h58m36s
